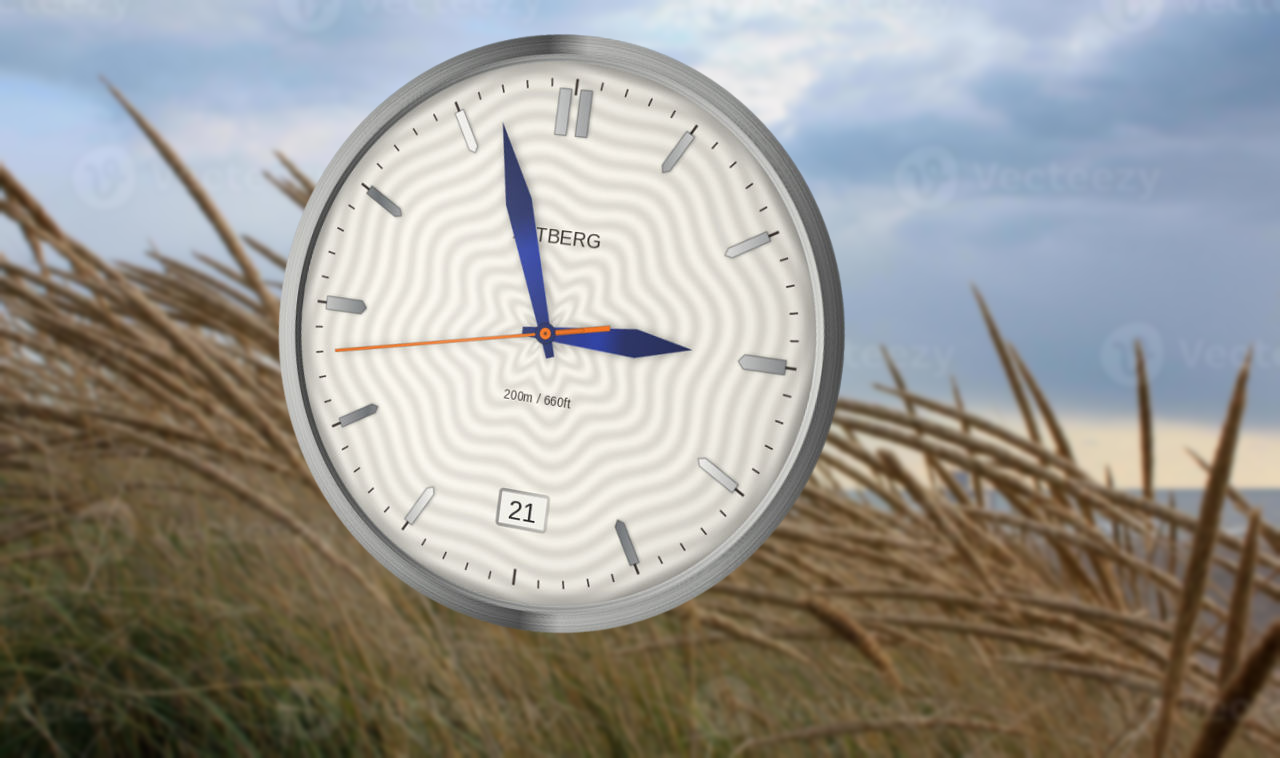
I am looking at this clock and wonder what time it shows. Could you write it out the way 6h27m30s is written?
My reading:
2h56m43s
